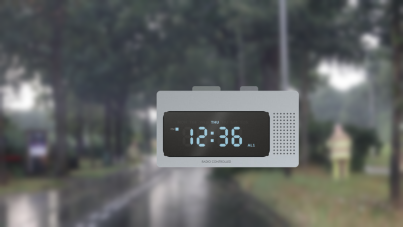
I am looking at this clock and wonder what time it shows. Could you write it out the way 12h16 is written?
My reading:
12h36
